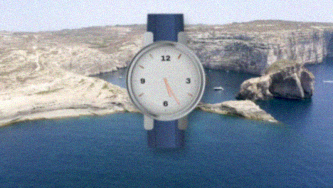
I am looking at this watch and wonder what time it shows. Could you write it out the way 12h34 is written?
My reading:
5h25
